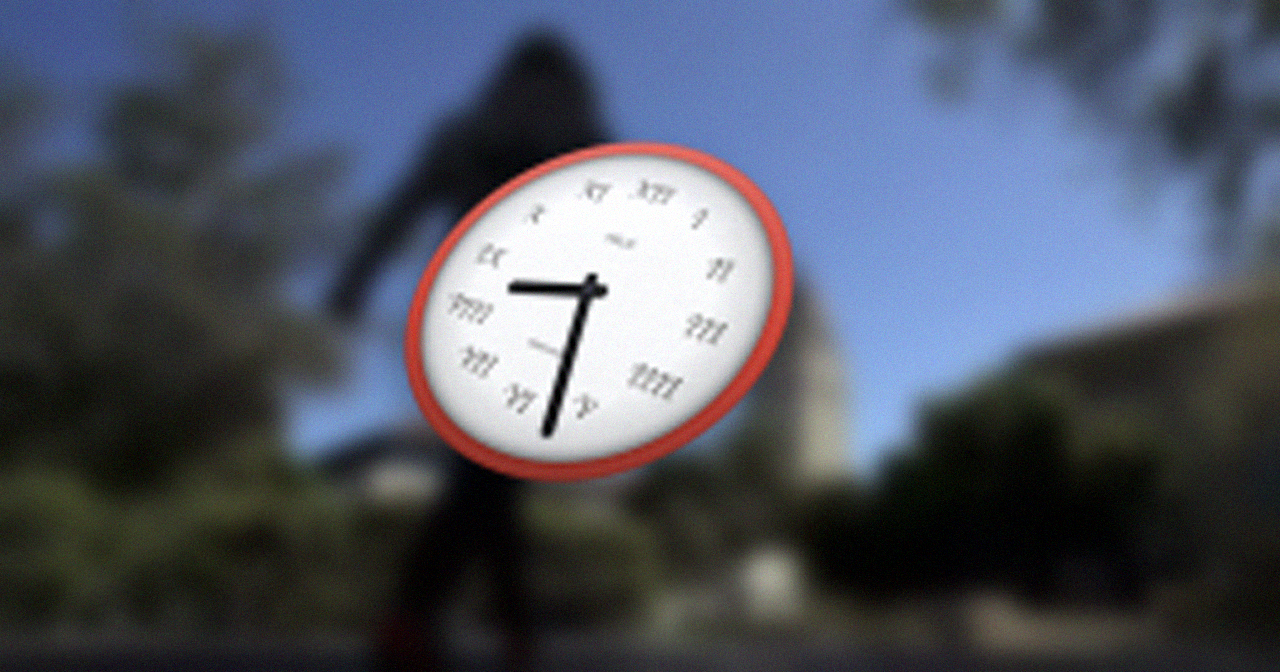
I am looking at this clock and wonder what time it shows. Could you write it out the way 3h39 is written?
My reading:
8h27
